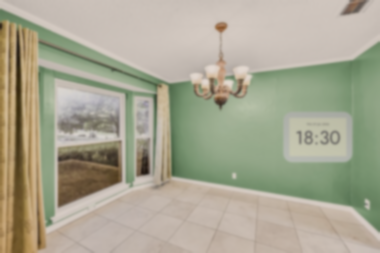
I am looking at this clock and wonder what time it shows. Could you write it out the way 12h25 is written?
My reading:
18h30
